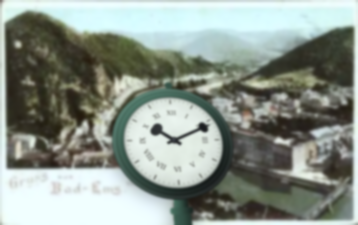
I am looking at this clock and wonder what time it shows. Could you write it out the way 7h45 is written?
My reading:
10h11
